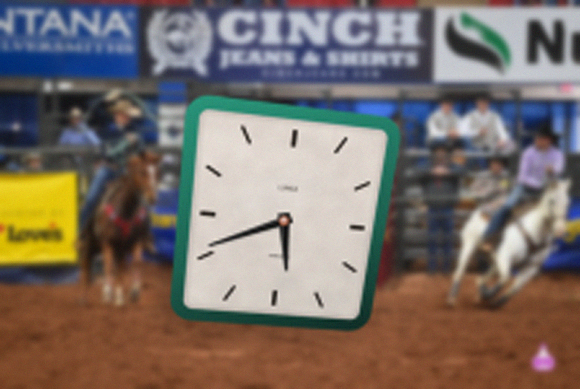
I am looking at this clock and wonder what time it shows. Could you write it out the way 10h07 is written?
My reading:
5h41
